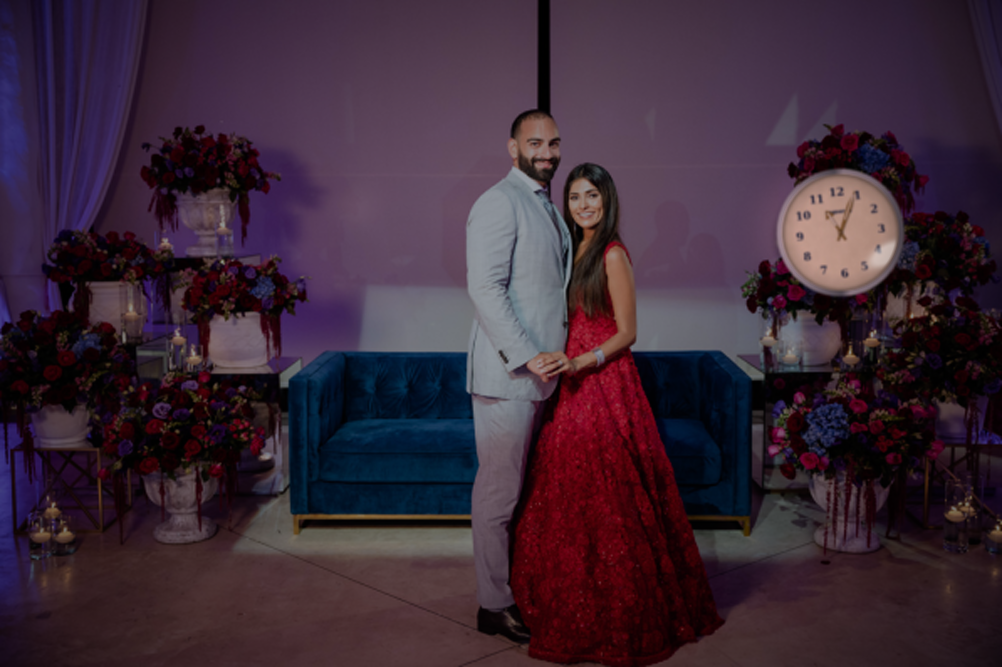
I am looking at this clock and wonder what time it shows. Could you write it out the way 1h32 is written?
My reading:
11h04
